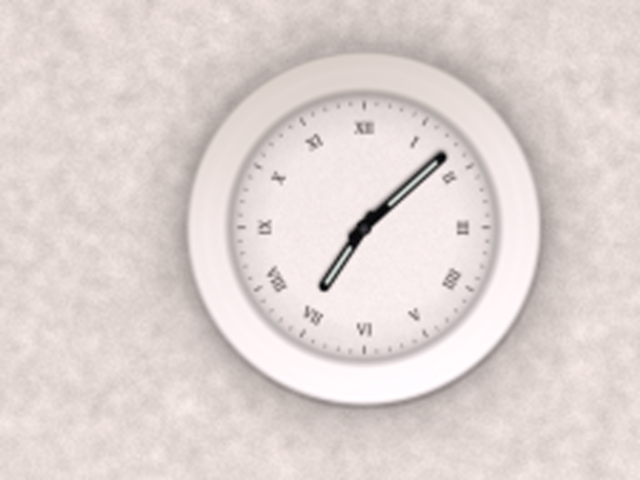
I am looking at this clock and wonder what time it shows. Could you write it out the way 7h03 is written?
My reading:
7h08
